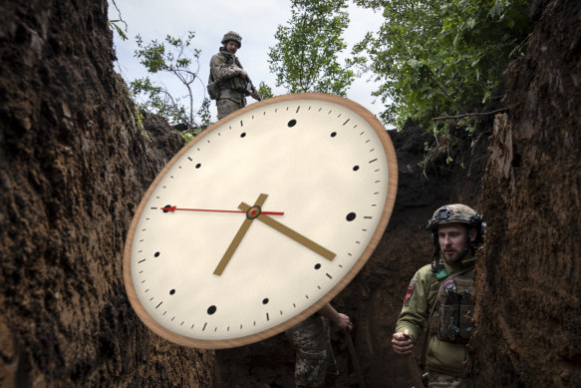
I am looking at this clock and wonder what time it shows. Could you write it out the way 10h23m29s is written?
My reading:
6h18m45s
